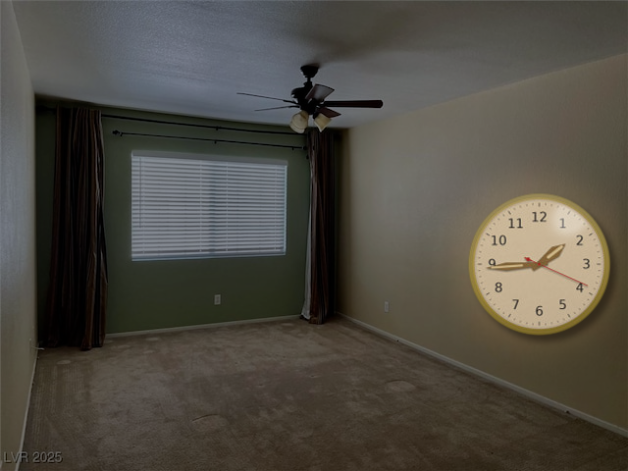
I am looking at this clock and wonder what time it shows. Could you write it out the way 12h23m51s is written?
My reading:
1h44m19s
